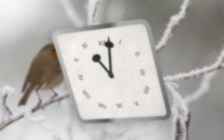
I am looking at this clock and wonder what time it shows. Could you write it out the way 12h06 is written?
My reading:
11h02
